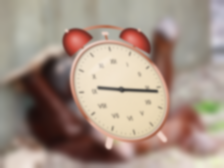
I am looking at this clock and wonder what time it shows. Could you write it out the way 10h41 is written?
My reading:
9h16
